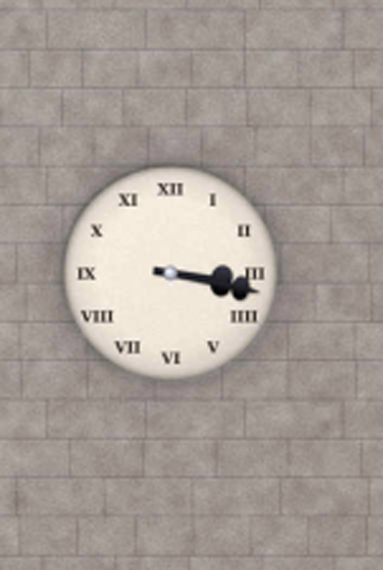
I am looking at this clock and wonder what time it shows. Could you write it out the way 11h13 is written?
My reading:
3h17
